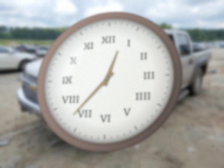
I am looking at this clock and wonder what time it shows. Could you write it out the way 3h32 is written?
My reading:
12h37
